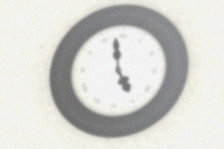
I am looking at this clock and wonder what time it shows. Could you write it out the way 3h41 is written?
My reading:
4h58
